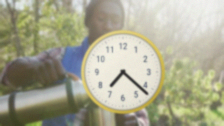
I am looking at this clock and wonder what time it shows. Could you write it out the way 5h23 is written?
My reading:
7h22
